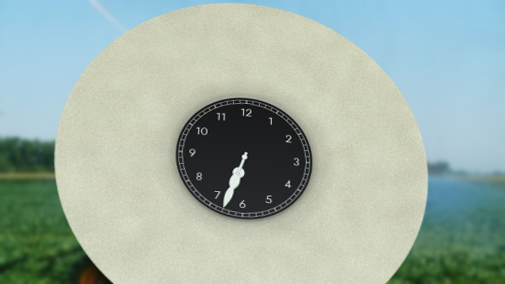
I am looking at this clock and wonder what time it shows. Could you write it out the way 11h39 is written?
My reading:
6h33
